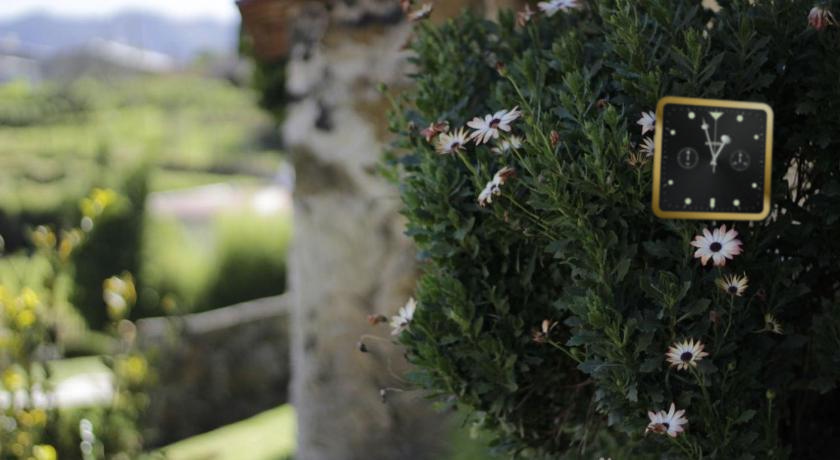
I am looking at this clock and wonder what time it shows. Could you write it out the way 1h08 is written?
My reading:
12h57
